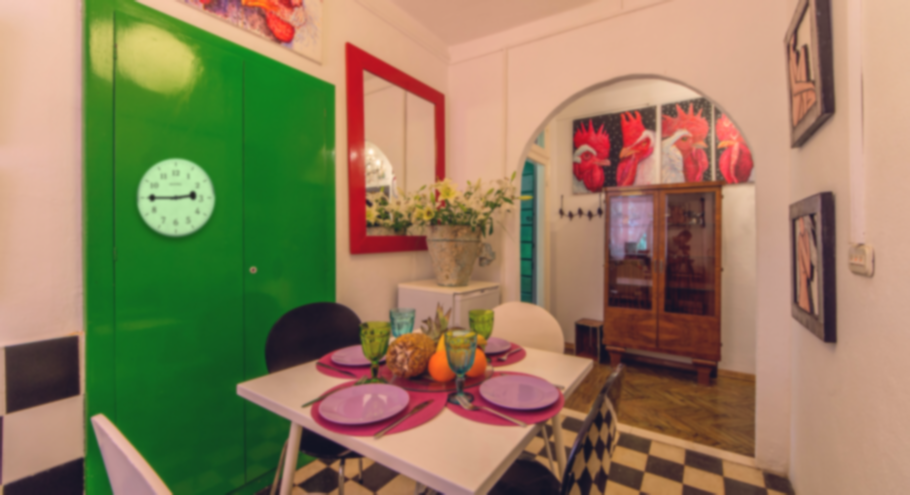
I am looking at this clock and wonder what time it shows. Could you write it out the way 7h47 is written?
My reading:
2h45
